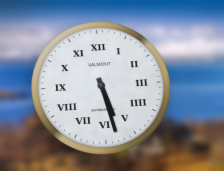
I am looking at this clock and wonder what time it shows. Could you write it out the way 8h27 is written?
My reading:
5h28
